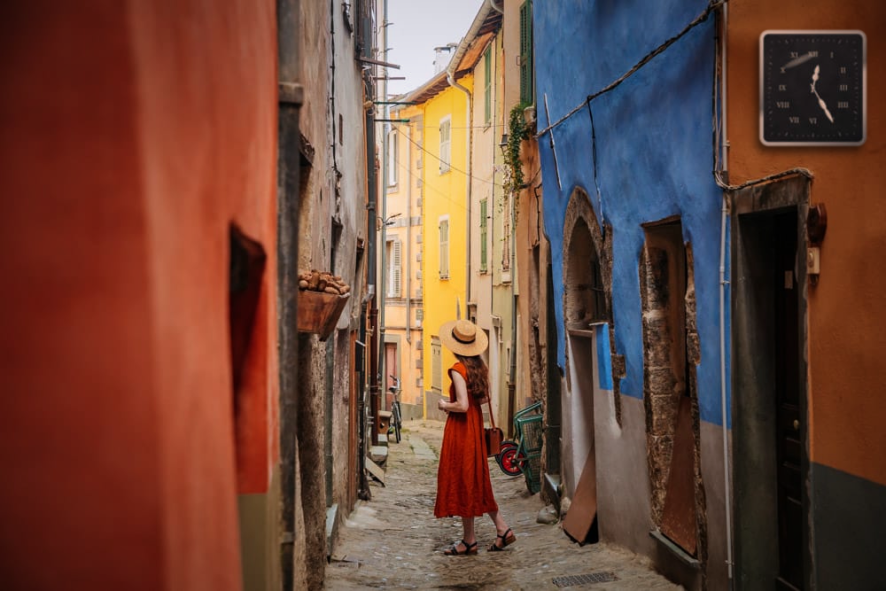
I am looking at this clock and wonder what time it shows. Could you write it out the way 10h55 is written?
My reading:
12h25
